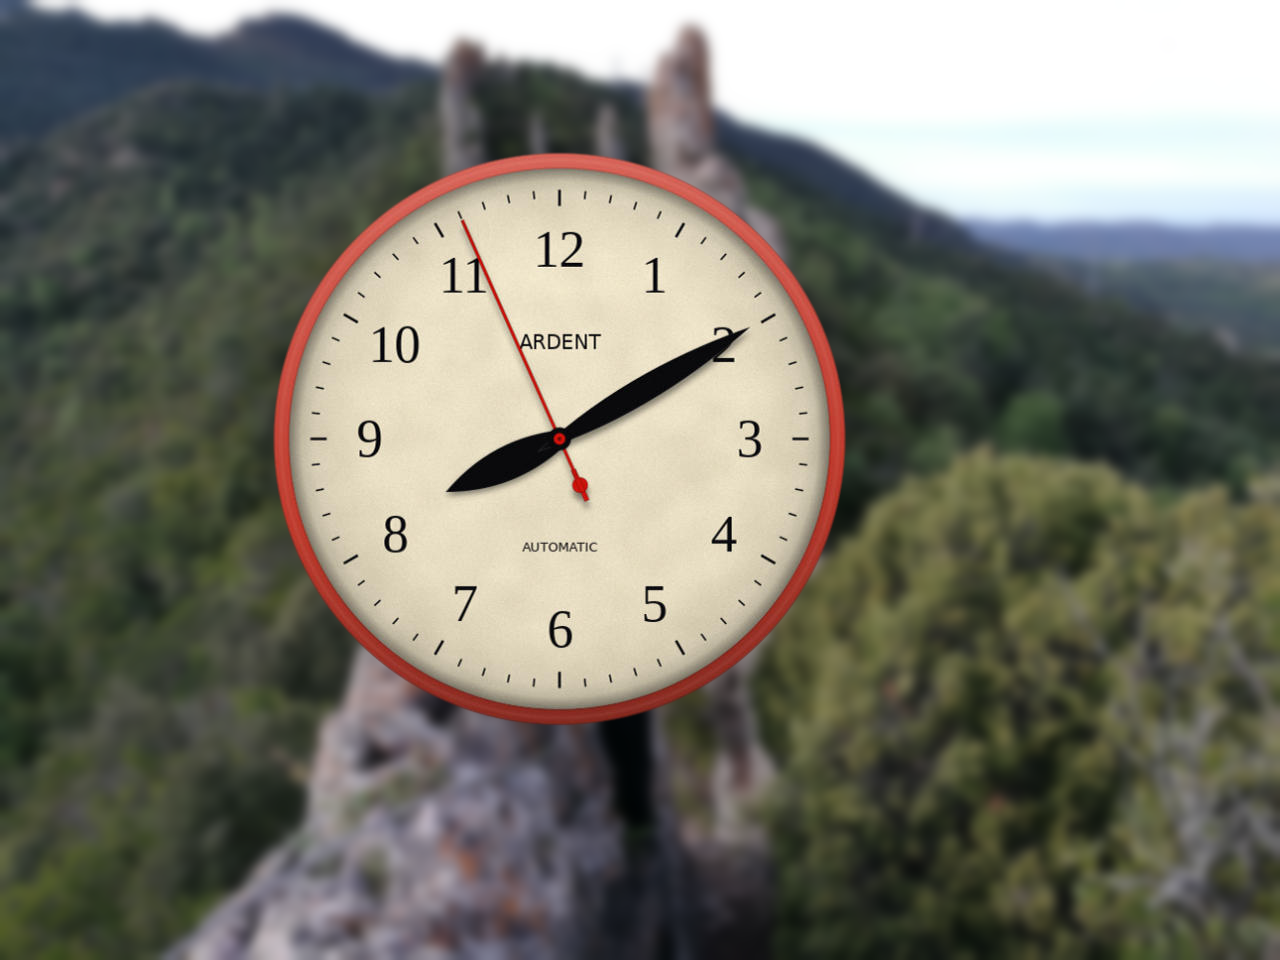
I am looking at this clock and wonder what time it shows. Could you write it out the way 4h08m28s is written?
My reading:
8h09m56s
